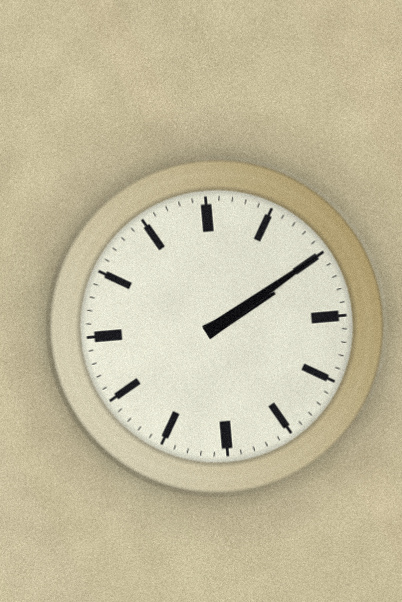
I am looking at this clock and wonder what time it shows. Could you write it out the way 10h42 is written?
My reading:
2h10
